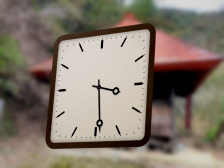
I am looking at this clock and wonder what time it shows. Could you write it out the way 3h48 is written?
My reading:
3h29
